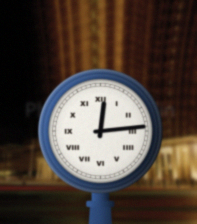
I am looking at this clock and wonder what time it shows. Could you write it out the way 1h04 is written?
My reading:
12h14
